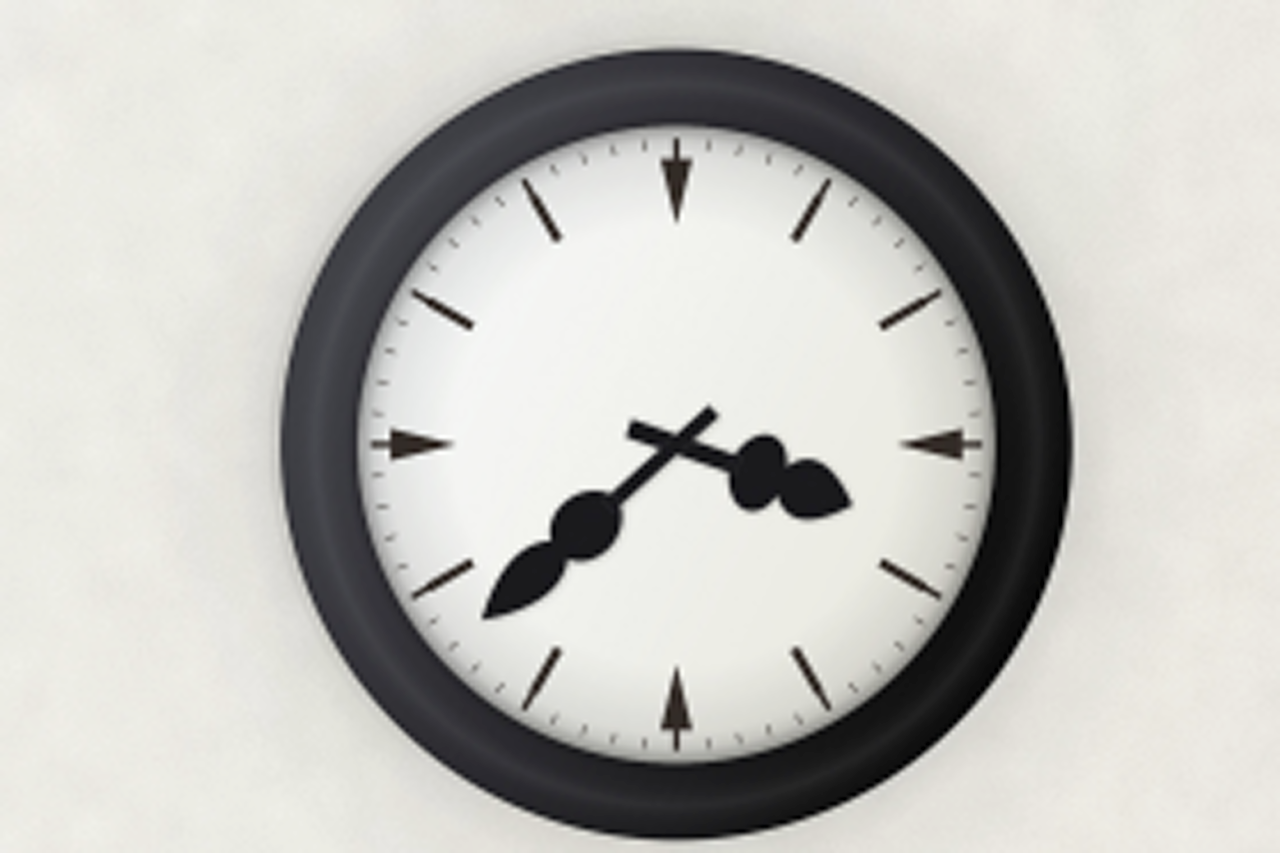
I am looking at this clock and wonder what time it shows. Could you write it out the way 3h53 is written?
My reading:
3h38
